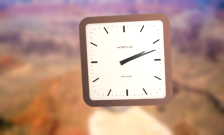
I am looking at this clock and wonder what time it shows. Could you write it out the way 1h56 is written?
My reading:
2h12
